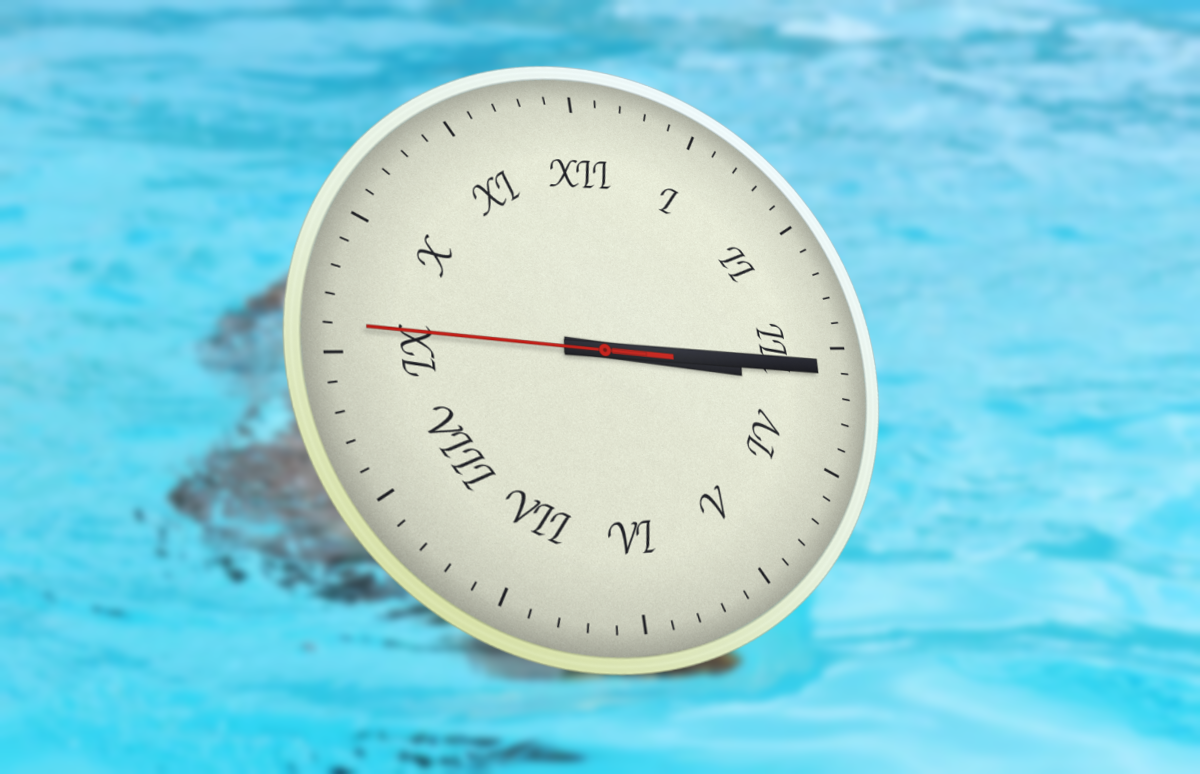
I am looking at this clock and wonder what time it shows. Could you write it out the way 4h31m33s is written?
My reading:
3h15m46s
